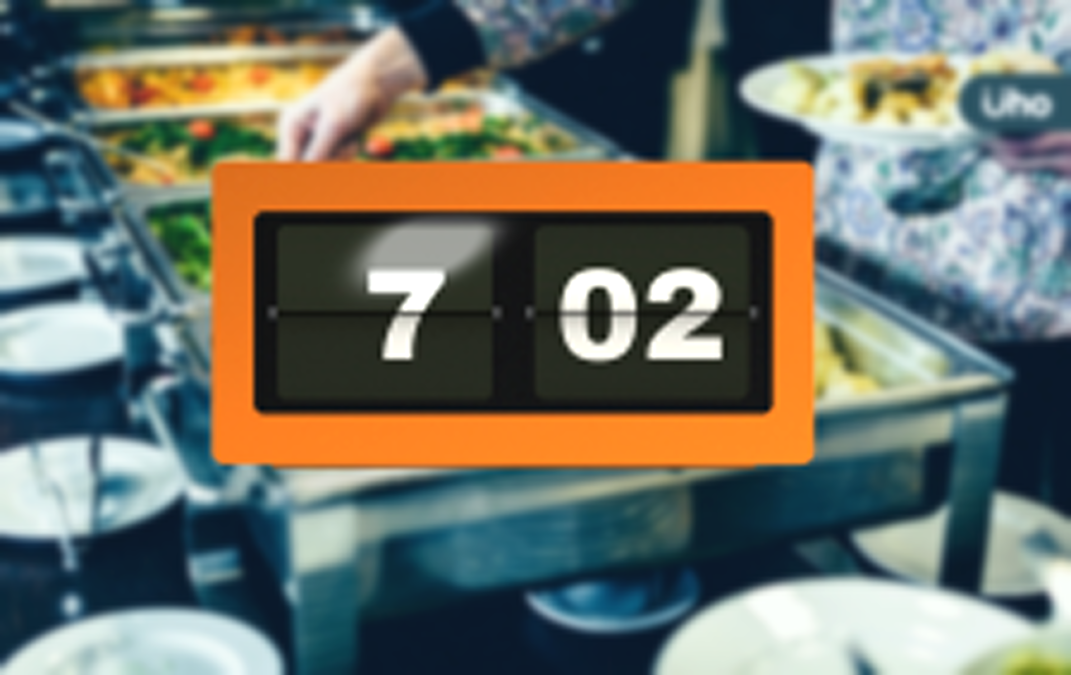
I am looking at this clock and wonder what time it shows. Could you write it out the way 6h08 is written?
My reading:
7h02
